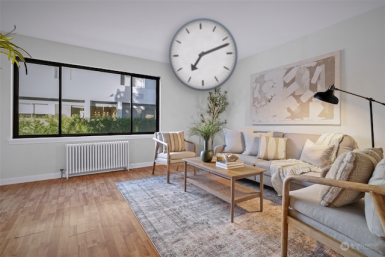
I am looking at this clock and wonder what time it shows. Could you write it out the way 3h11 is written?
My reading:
7h12
